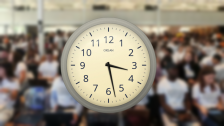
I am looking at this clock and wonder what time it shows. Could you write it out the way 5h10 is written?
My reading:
3h28
